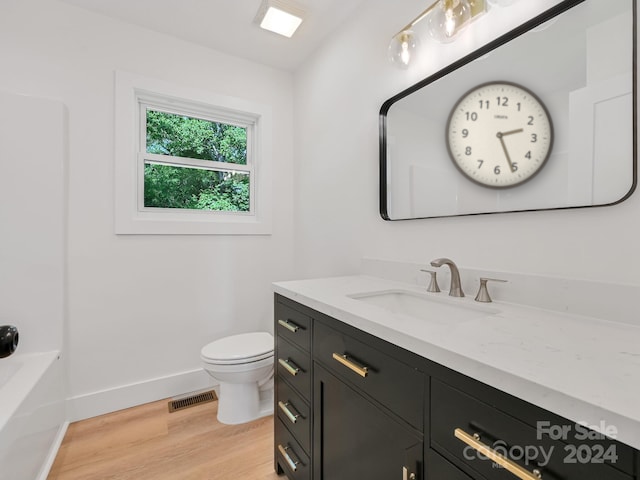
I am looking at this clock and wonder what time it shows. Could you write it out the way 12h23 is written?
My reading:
2h26
